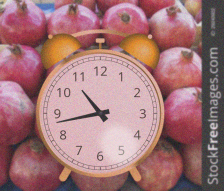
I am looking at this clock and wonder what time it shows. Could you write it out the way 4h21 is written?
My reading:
10h43
